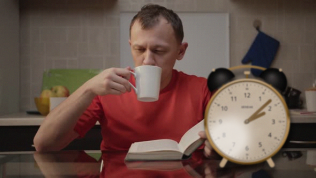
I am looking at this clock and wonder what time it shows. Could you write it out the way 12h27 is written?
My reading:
2h08
